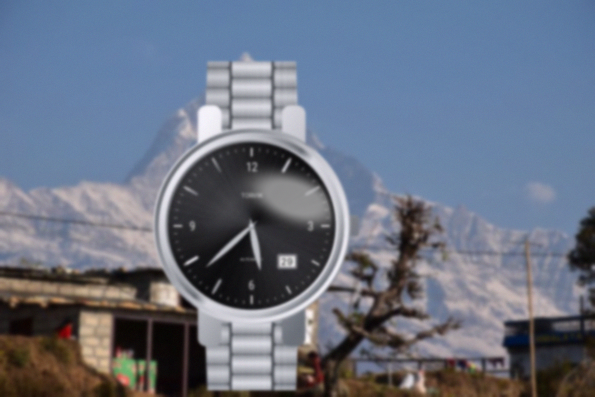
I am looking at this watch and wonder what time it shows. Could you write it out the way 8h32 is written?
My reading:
5h38
